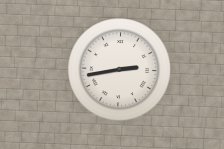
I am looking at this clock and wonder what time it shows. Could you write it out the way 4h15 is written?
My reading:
2h43
